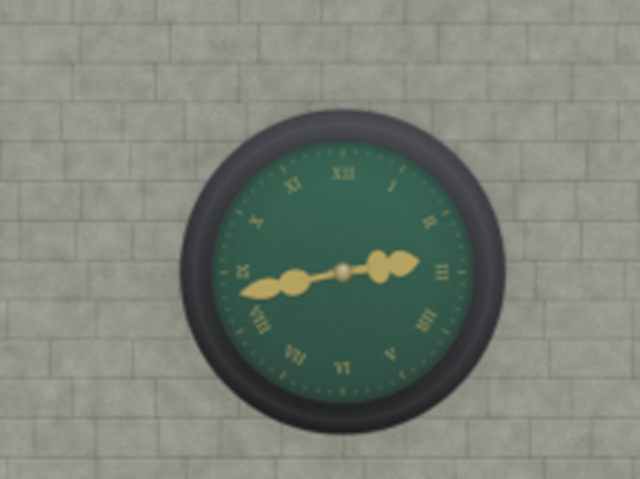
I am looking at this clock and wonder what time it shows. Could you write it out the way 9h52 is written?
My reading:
2h43
